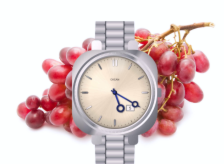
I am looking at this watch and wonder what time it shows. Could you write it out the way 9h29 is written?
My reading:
5h20
